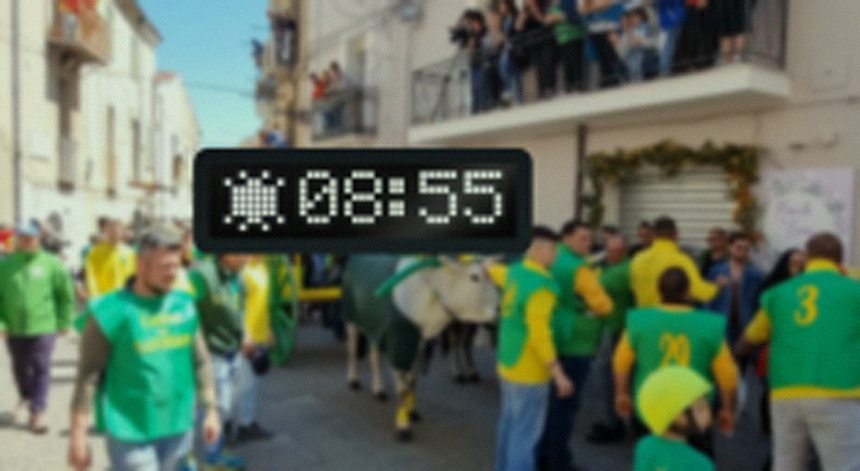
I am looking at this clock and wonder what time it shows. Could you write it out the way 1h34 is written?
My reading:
8h55
